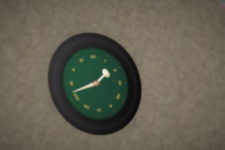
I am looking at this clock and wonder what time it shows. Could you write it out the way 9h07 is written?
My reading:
1h42
